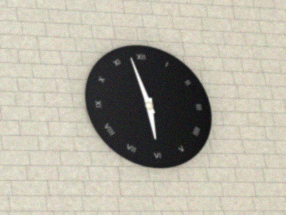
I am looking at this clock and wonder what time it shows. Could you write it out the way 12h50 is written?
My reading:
5h58
